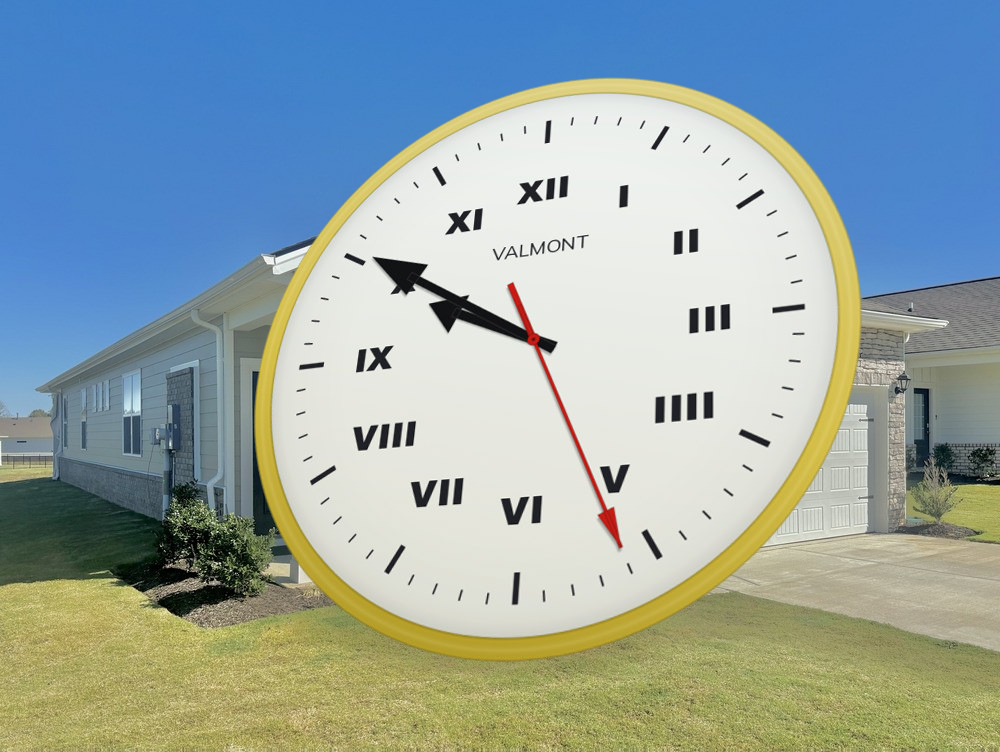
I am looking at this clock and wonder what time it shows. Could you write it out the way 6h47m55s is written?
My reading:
9h50m26s
